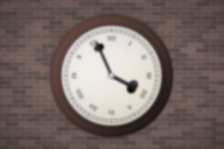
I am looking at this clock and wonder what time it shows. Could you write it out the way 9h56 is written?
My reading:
3h56
